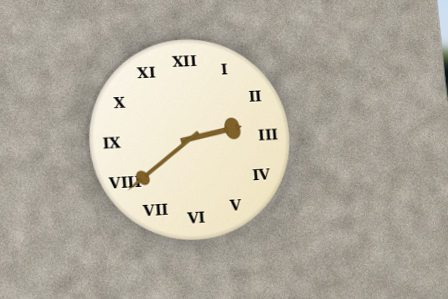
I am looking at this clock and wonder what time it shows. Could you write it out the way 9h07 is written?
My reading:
2h39
